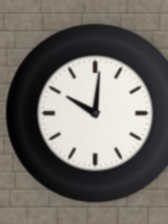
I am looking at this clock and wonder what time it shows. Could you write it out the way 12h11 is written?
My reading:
10h01
